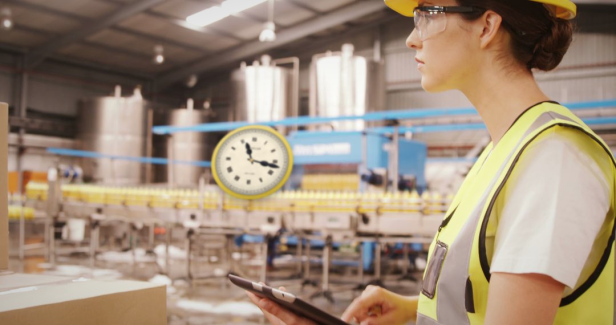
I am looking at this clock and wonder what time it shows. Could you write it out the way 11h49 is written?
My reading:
11h17
